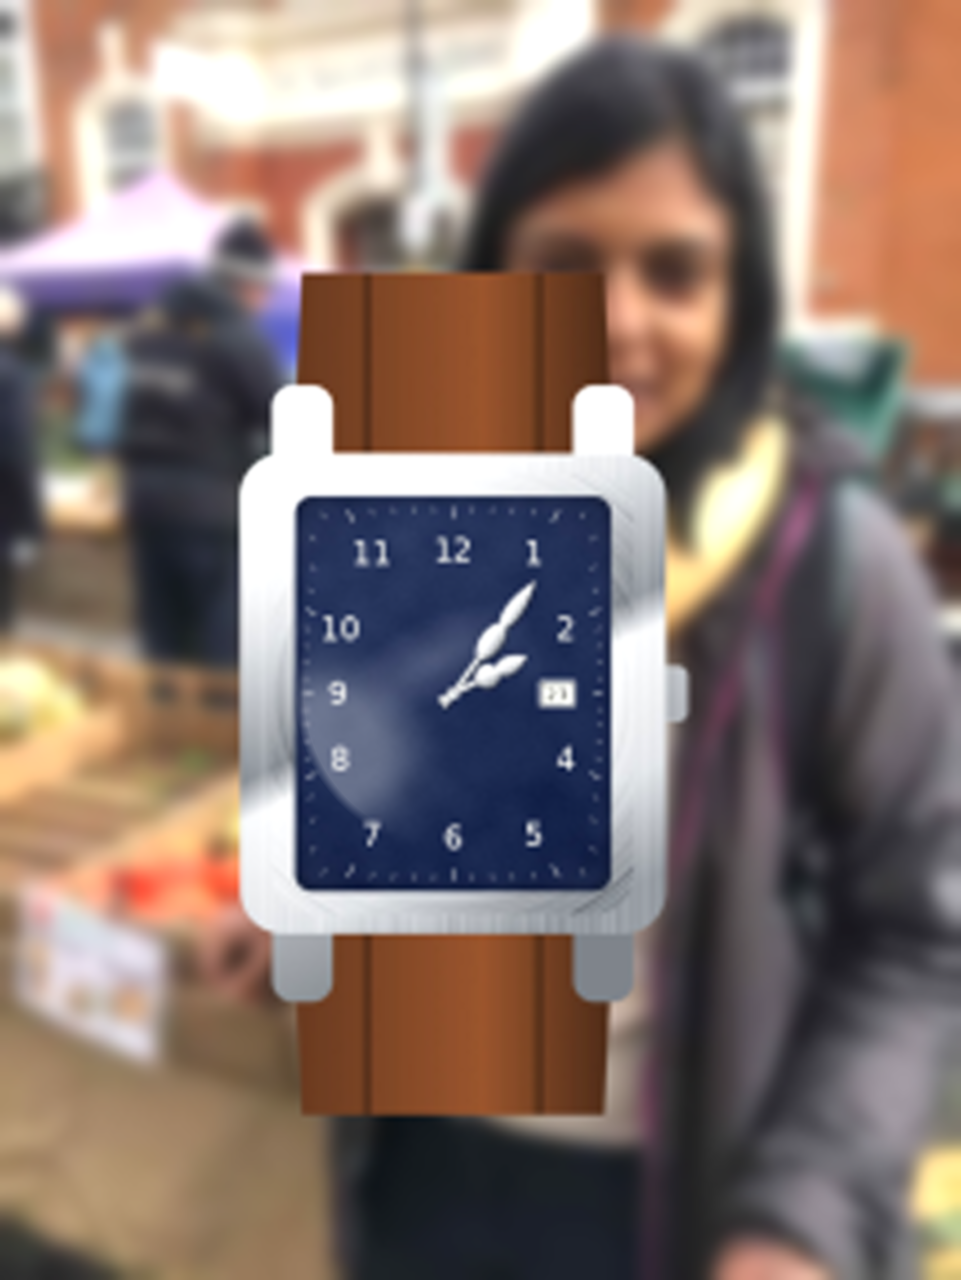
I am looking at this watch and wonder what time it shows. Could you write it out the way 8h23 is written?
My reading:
2h06
